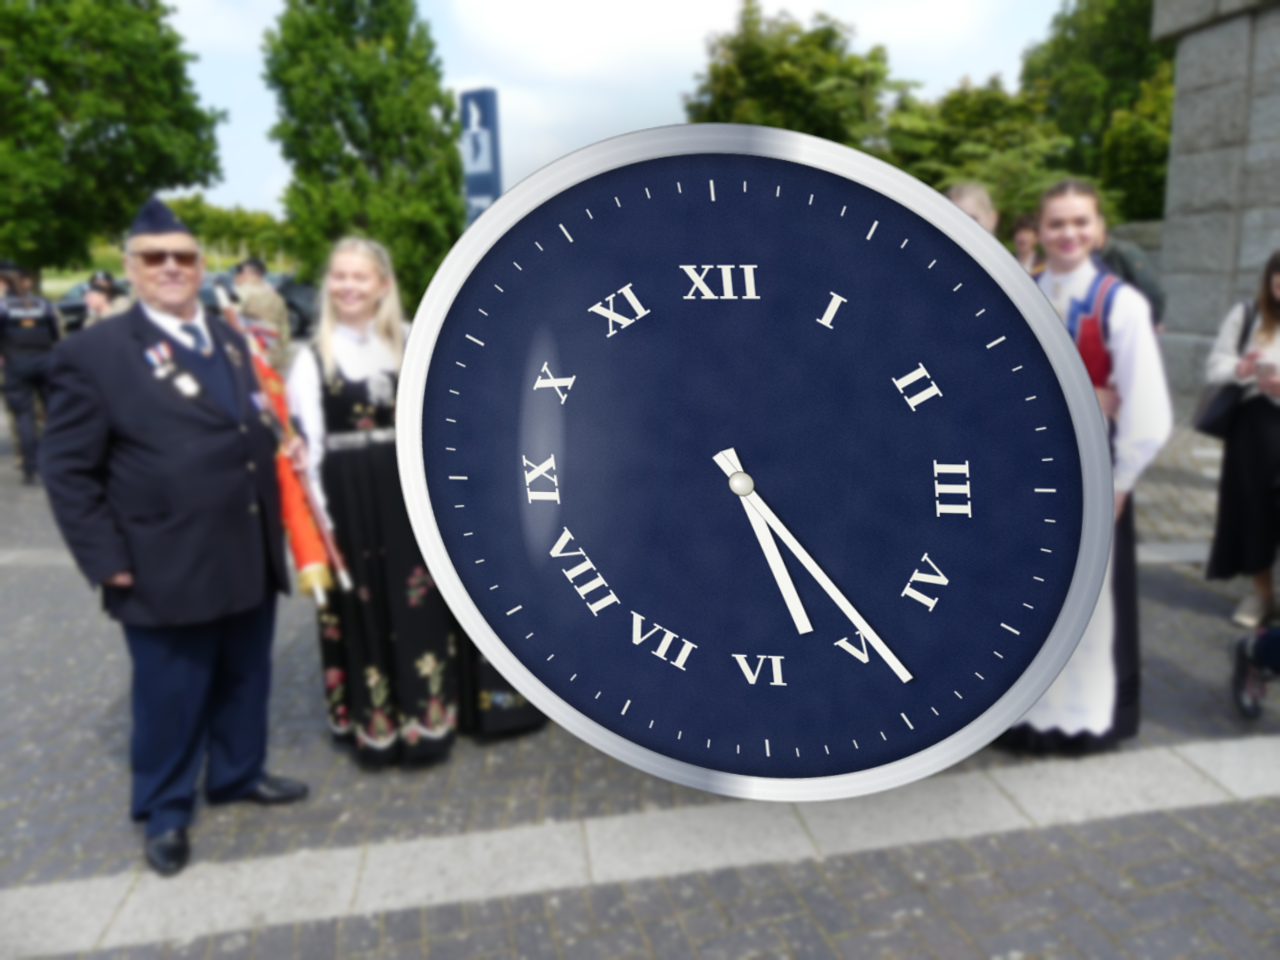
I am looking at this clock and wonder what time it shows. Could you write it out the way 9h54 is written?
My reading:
5h24
